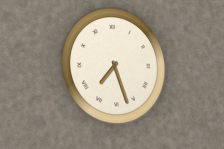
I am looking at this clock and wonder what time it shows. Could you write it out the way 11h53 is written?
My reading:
7h27
